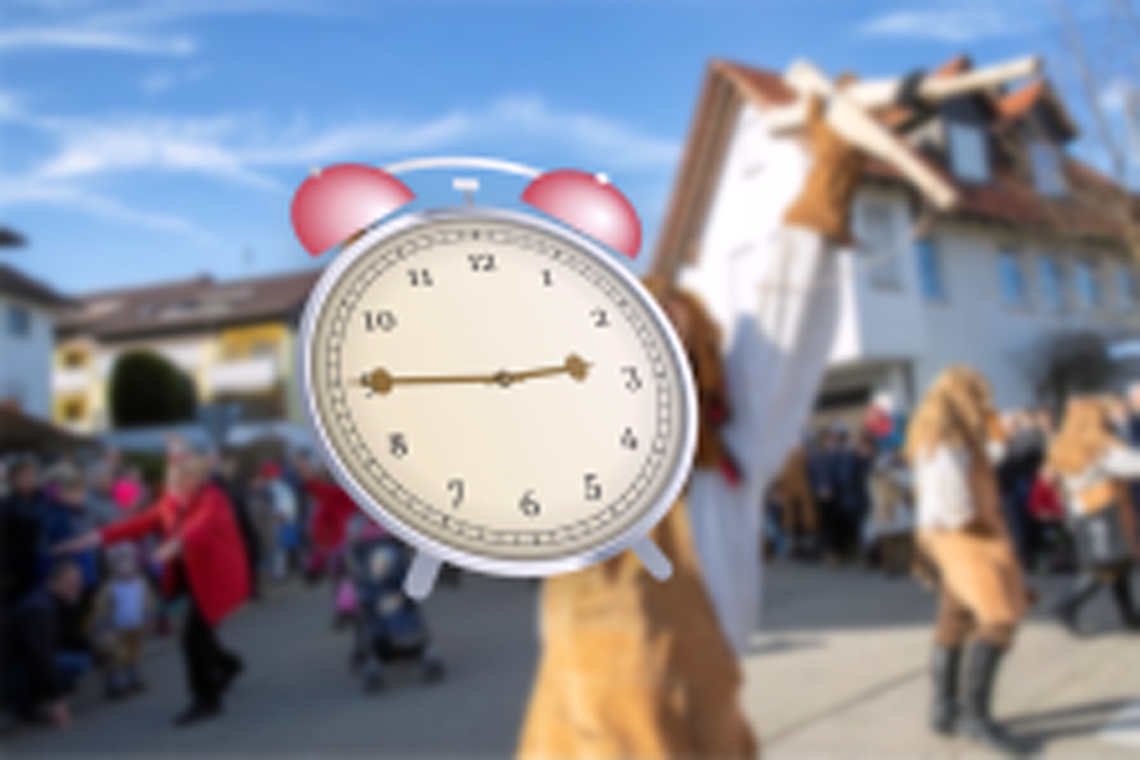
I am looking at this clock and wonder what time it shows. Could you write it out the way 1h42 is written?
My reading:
2h45
